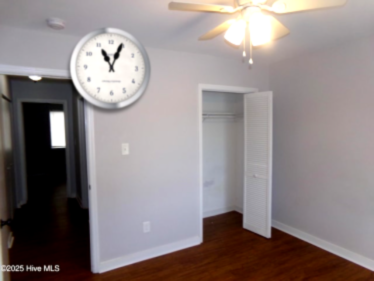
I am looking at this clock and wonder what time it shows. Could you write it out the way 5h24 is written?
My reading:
11h04
